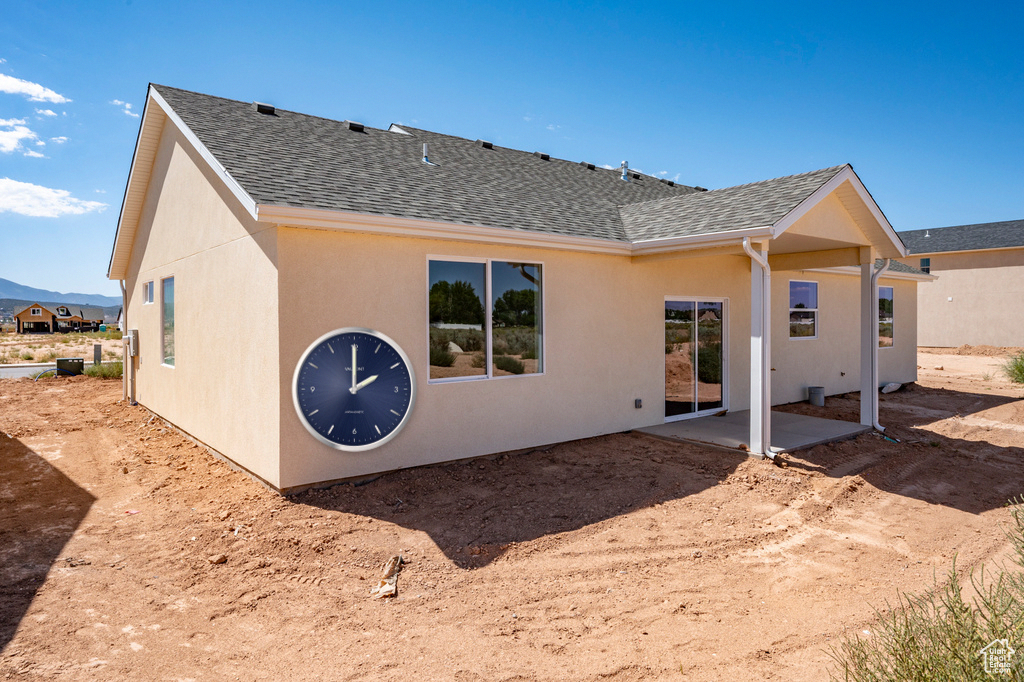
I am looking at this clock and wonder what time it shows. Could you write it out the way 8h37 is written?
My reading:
2h00
